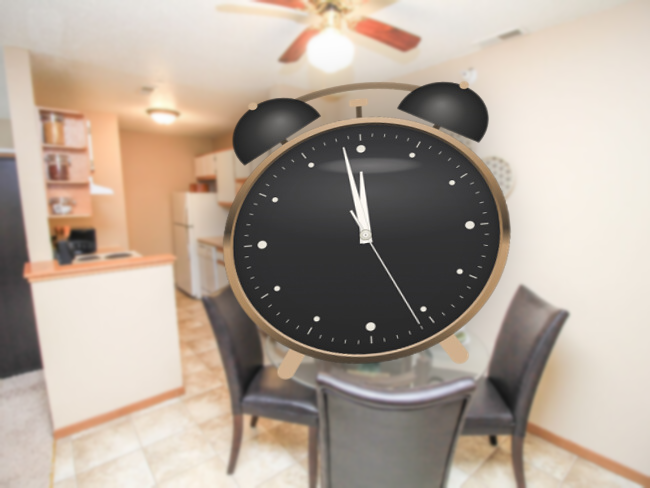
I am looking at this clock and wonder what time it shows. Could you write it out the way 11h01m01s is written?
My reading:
11h58m26s
